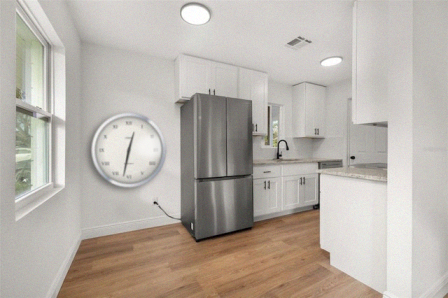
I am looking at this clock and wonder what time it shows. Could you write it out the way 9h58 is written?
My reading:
12h32
